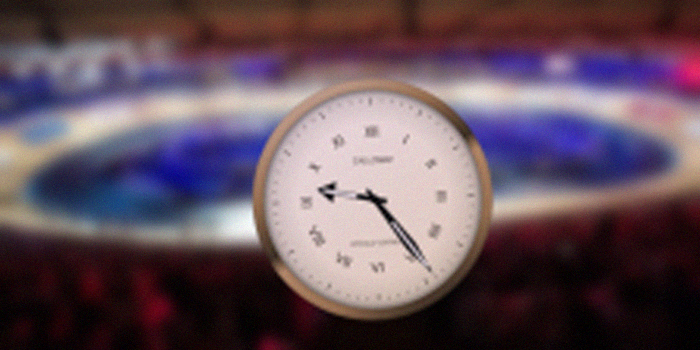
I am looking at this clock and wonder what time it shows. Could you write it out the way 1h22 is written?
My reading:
9h24
